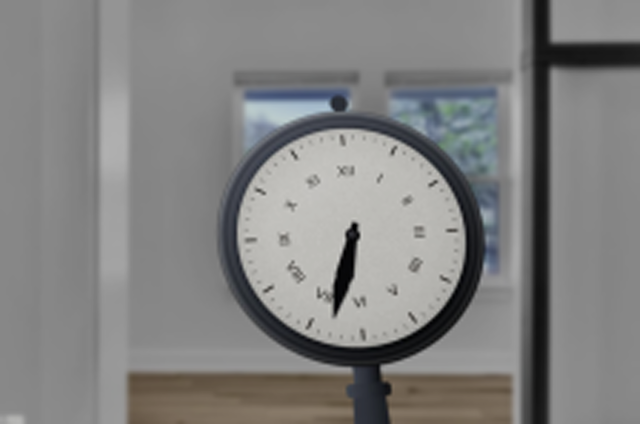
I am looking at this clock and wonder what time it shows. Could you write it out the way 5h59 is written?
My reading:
6h33
